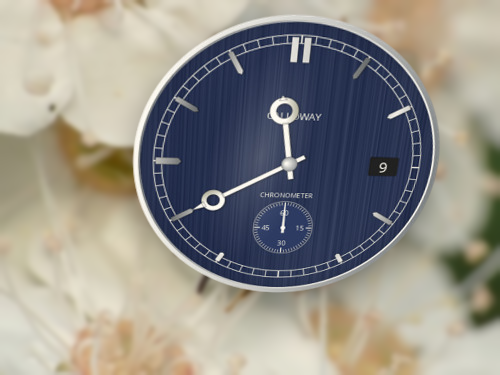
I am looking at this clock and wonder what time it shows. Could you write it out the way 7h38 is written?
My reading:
11h40
